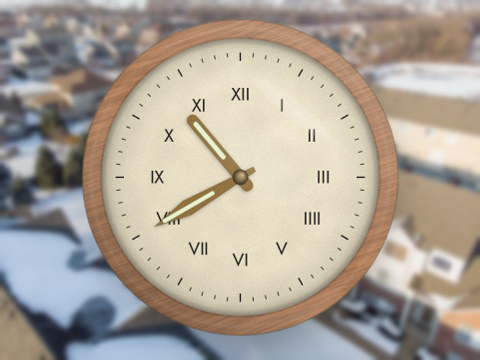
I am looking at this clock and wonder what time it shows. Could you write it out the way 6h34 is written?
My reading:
10h40
